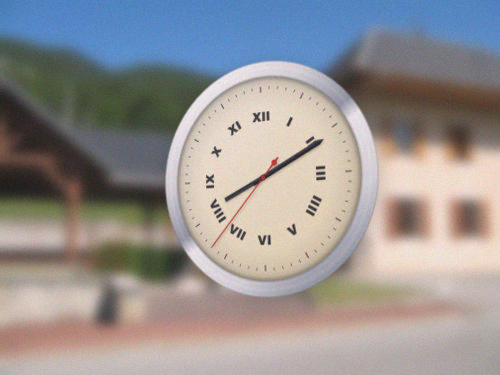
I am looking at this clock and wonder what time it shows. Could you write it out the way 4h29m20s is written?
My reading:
8h10m37s
